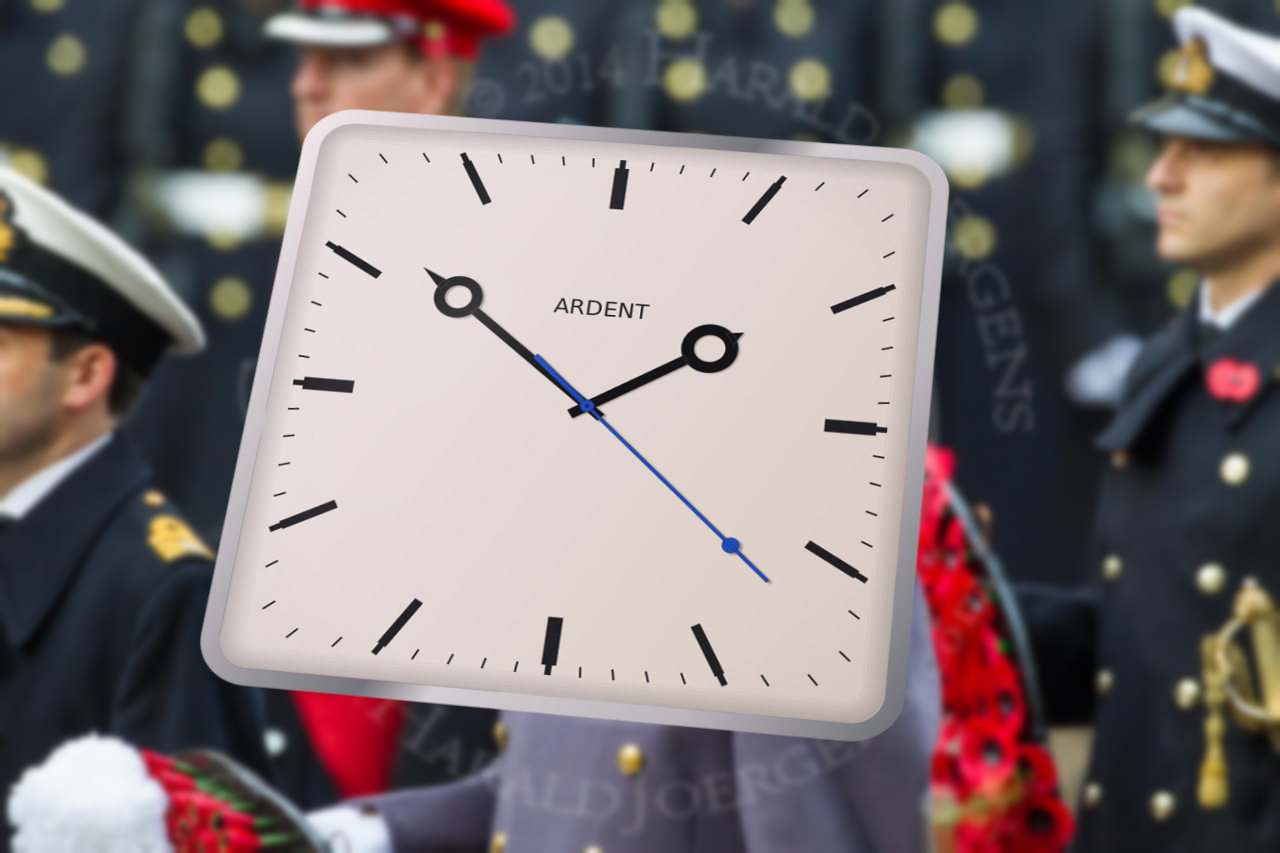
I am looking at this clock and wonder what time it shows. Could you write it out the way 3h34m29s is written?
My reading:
1h51m22s
